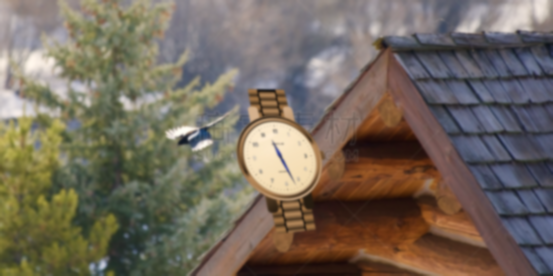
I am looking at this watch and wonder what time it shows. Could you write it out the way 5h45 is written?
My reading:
11h27
